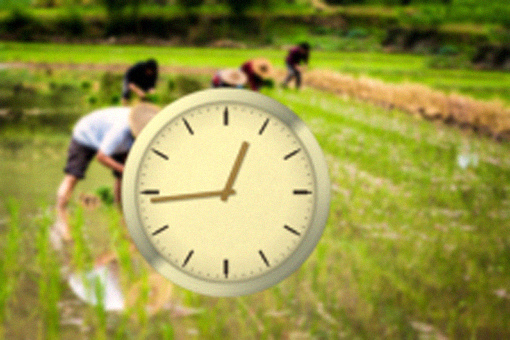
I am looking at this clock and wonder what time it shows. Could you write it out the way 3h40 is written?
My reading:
12h44
